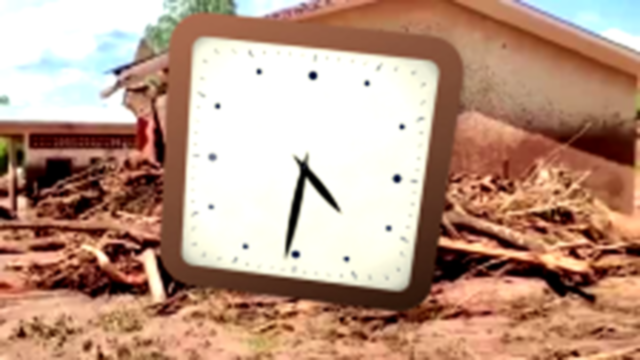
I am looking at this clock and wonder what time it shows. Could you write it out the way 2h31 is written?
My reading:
4h31
